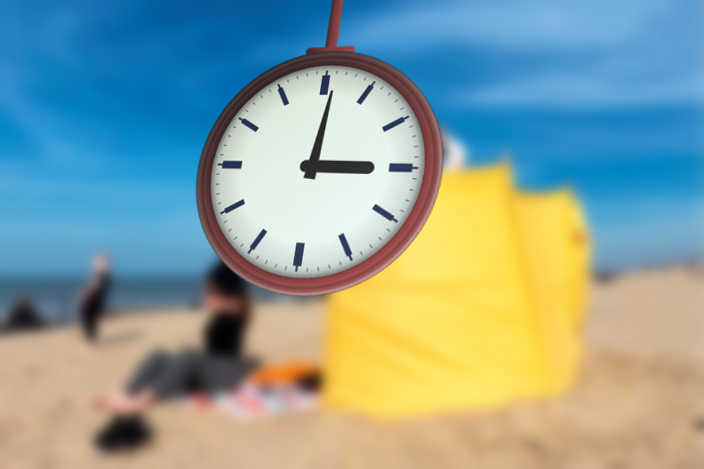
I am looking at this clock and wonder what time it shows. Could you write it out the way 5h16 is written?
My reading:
3h01
